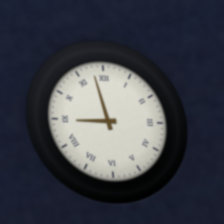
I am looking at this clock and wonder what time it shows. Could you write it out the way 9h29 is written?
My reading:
8h58
